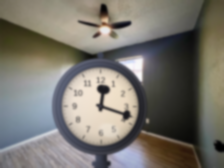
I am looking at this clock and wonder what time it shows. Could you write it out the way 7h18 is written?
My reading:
12h18
